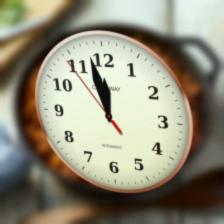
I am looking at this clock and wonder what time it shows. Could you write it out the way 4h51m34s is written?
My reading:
11h57m54s
